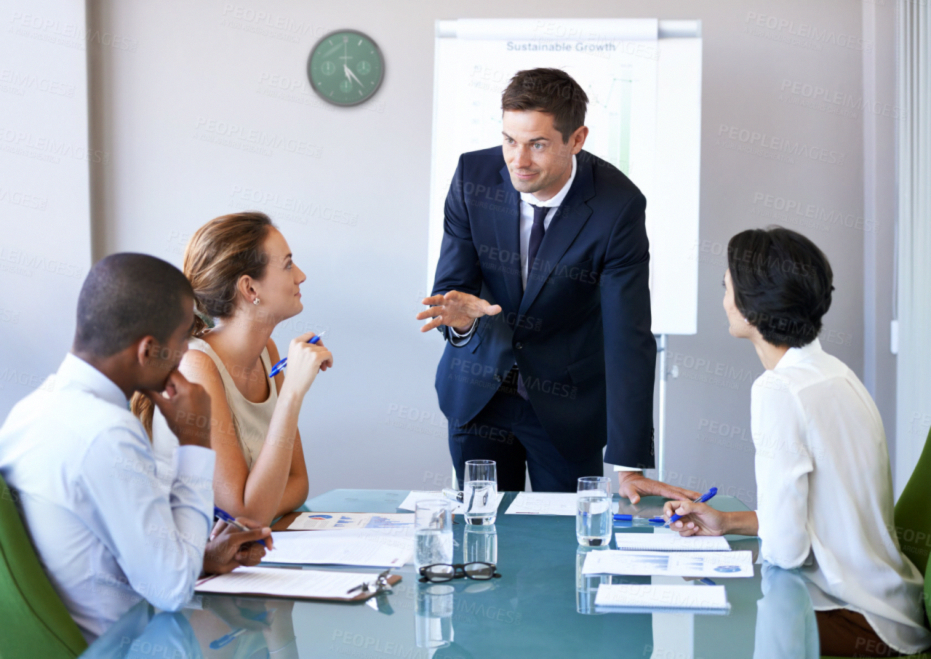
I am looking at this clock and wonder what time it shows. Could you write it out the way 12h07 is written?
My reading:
5h23
